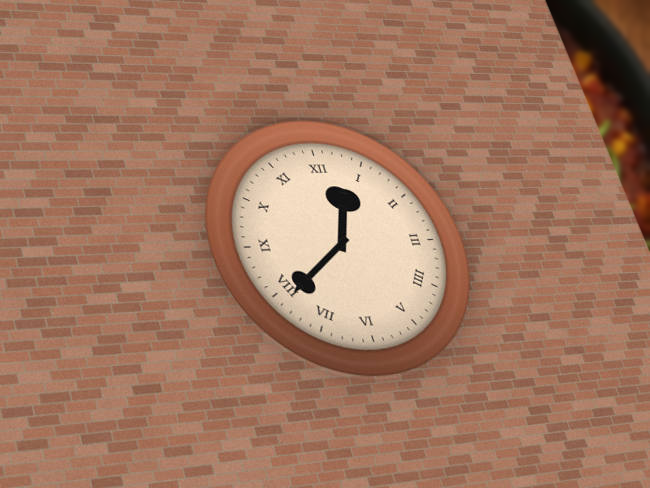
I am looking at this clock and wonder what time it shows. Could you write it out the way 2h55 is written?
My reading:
12h39
